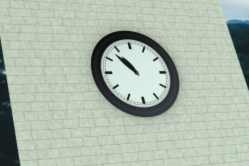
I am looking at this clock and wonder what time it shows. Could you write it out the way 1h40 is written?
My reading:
10h53
